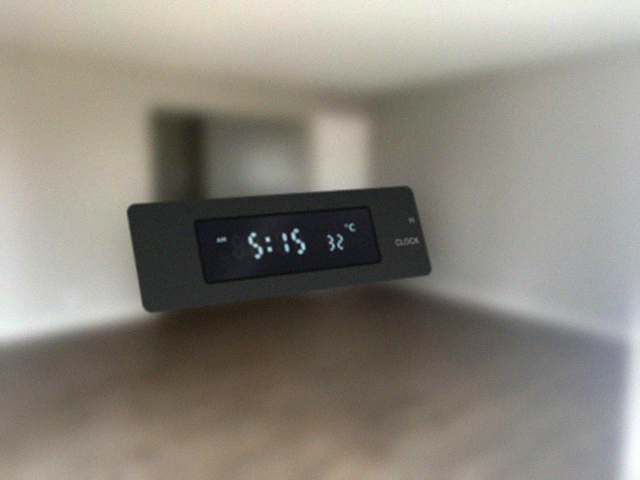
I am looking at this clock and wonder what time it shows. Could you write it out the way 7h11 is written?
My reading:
5h15
